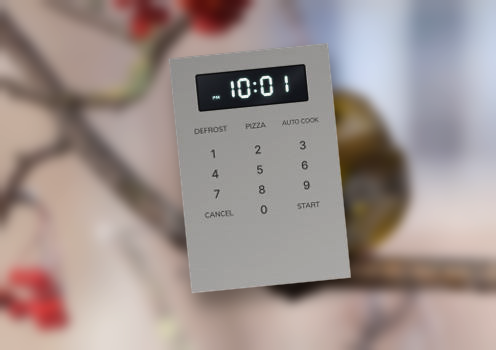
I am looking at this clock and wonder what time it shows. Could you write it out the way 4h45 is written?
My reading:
10h01
